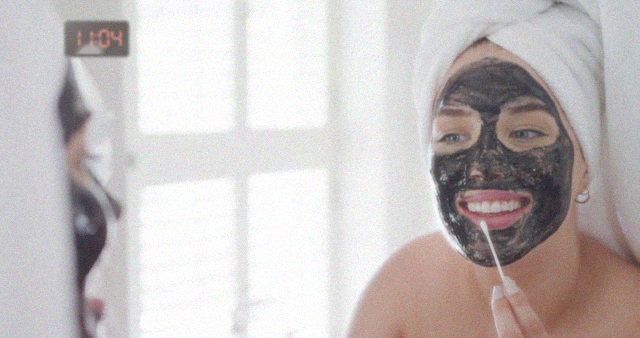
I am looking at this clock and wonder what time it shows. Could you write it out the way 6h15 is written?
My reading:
11h04
